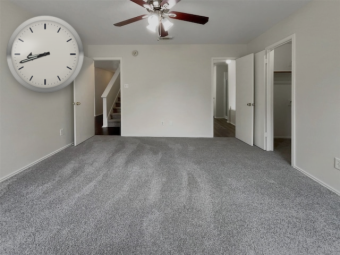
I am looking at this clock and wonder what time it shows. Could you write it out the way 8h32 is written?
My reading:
8h42
